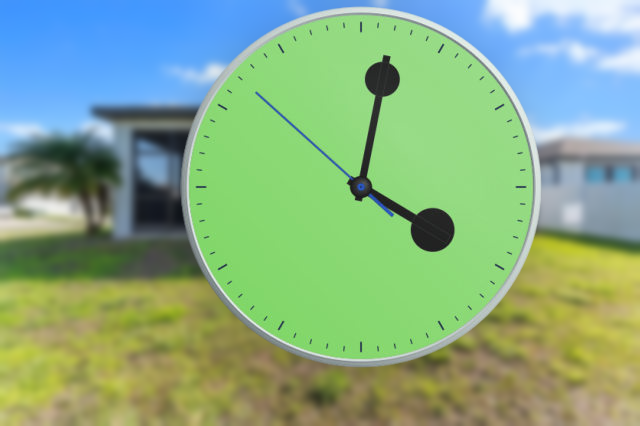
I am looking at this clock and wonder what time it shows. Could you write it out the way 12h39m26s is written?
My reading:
4h01m52s
